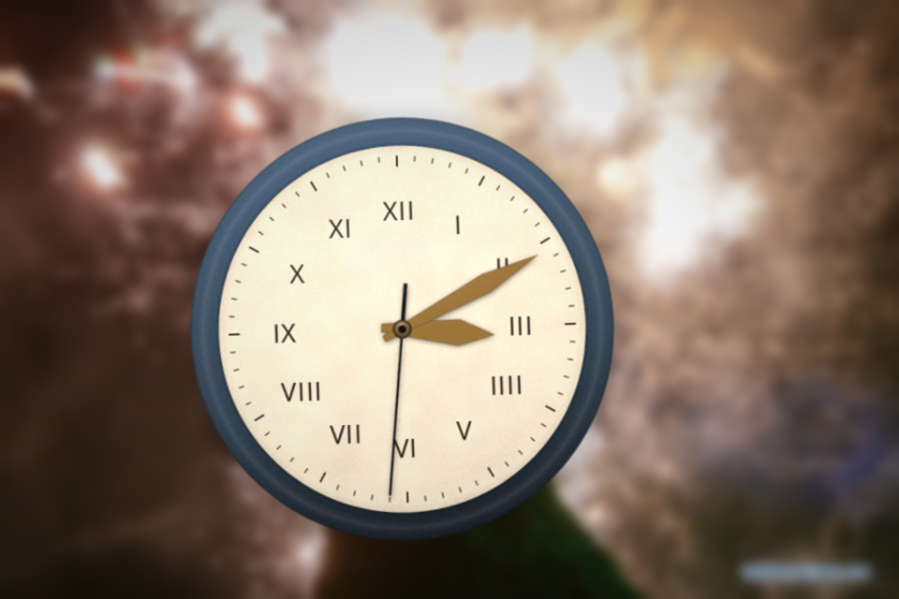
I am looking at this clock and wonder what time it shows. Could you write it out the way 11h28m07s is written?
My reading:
3h10m31s
